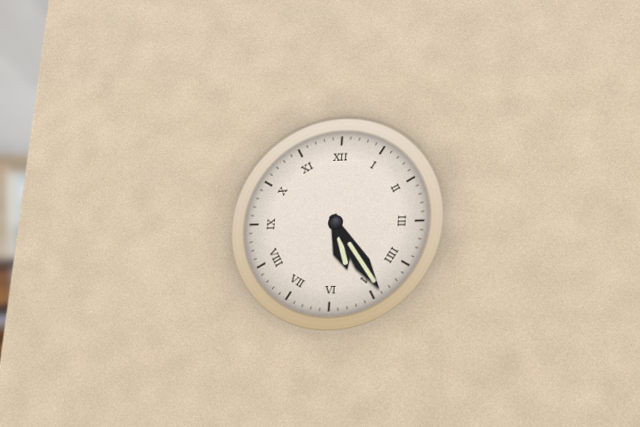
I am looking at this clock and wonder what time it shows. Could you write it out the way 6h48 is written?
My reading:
5h24
